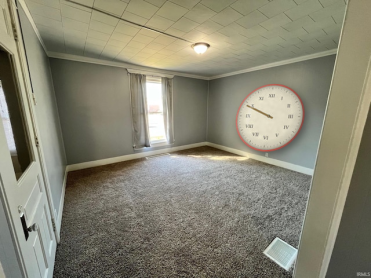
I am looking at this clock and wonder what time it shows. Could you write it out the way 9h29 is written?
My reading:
9h49
